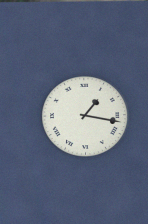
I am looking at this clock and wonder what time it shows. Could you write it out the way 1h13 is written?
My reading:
1h17
